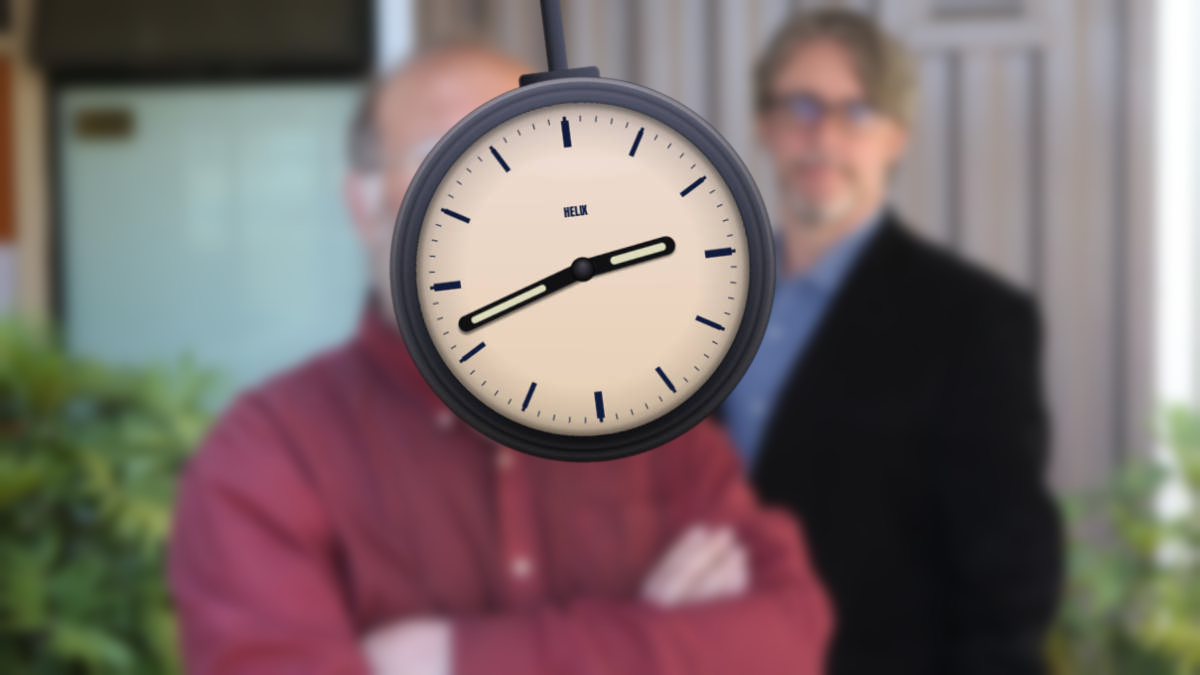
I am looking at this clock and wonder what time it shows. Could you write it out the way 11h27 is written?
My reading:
2h42
